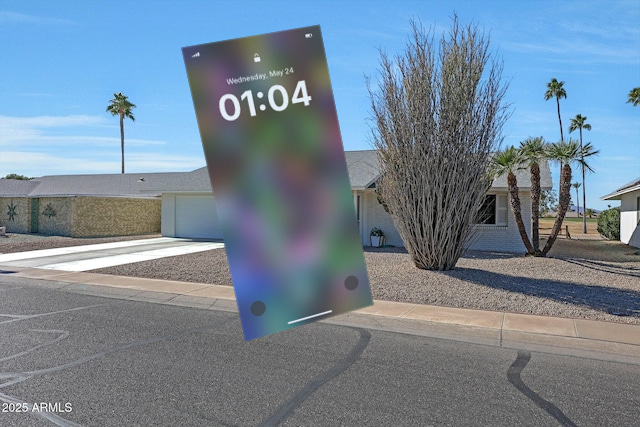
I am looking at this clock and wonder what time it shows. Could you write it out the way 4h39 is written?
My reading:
1h04
